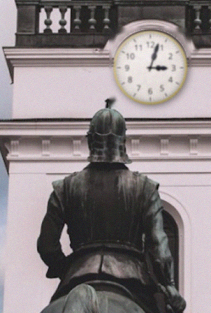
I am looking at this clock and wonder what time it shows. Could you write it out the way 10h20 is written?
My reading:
3h03
